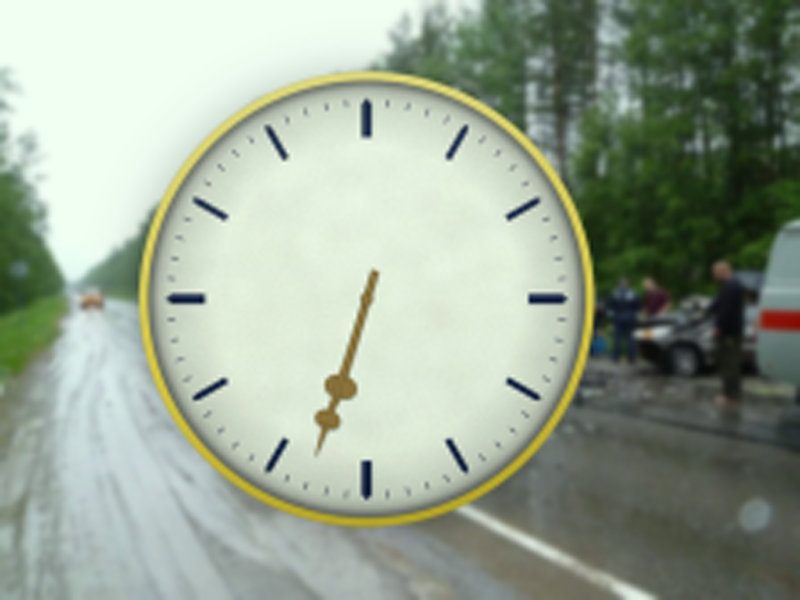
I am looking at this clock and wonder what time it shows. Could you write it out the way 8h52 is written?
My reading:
6h33
